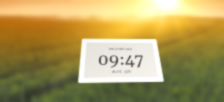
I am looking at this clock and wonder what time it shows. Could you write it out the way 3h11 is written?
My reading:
9h47
